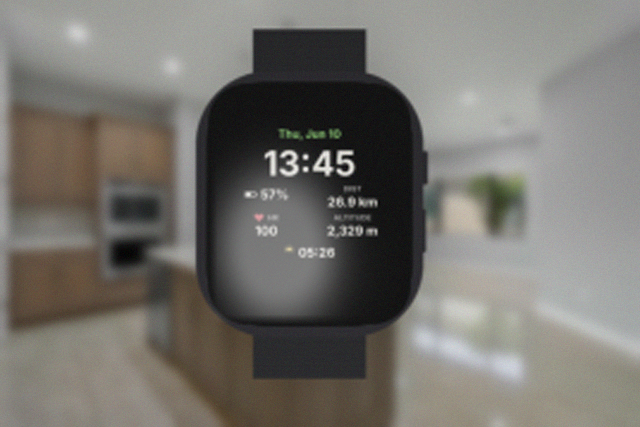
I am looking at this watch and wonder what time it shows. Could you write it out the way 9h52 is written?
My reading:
13h45
